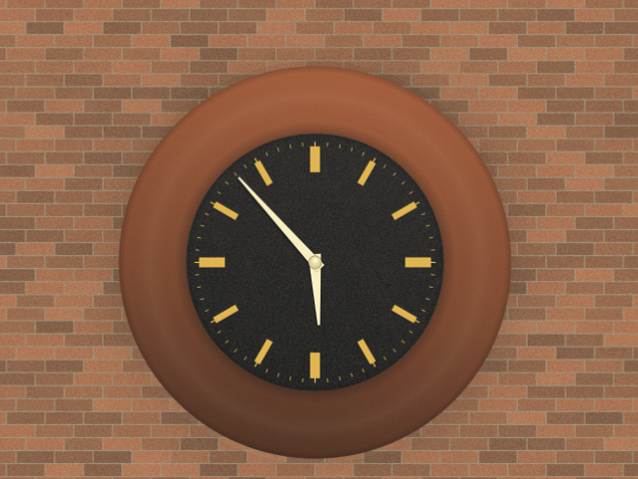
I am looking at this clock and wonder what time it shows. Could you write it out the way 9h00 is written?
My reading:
5h53
